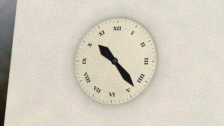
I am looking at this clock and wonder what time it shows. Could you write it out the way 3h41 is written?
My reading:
10h23
